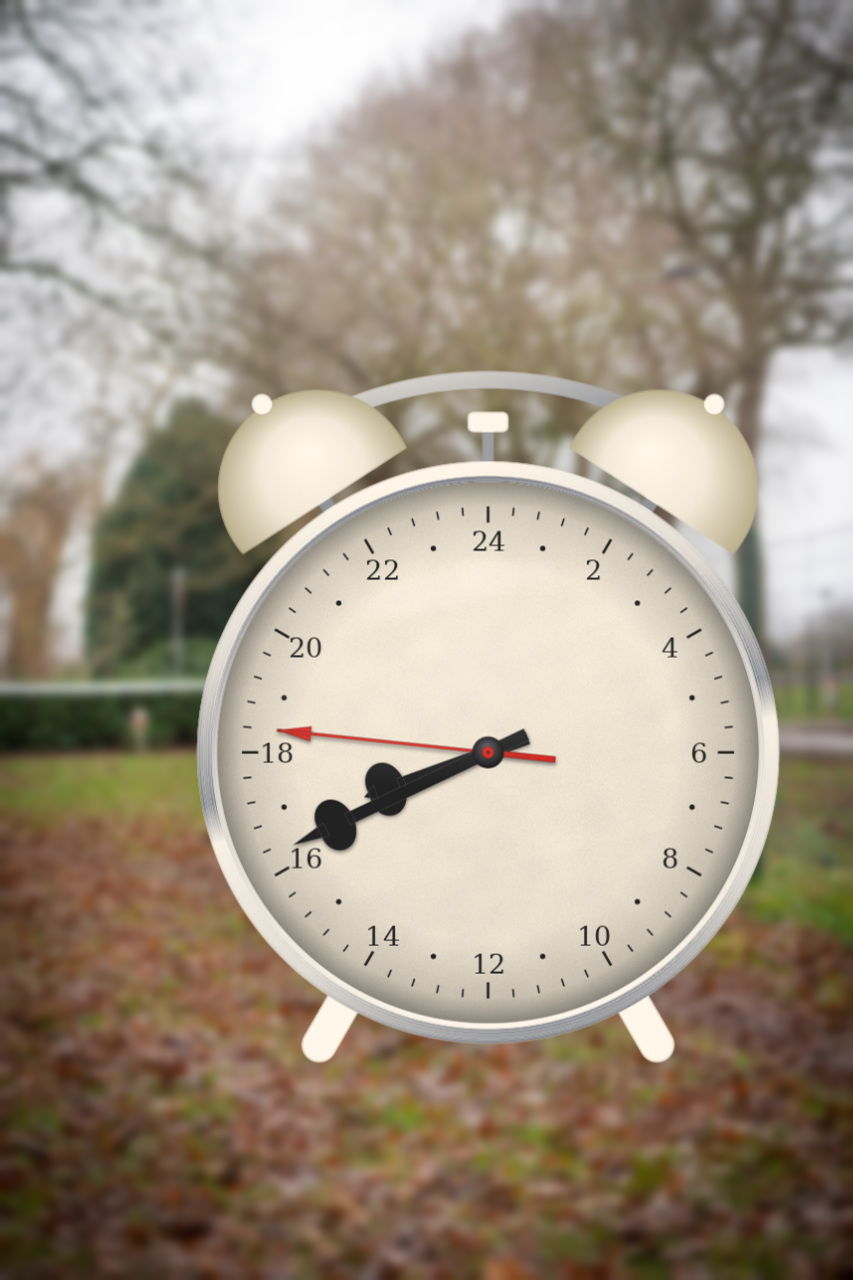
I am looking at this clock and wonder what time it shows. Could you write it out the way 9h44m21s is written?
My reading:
16h40m46s
